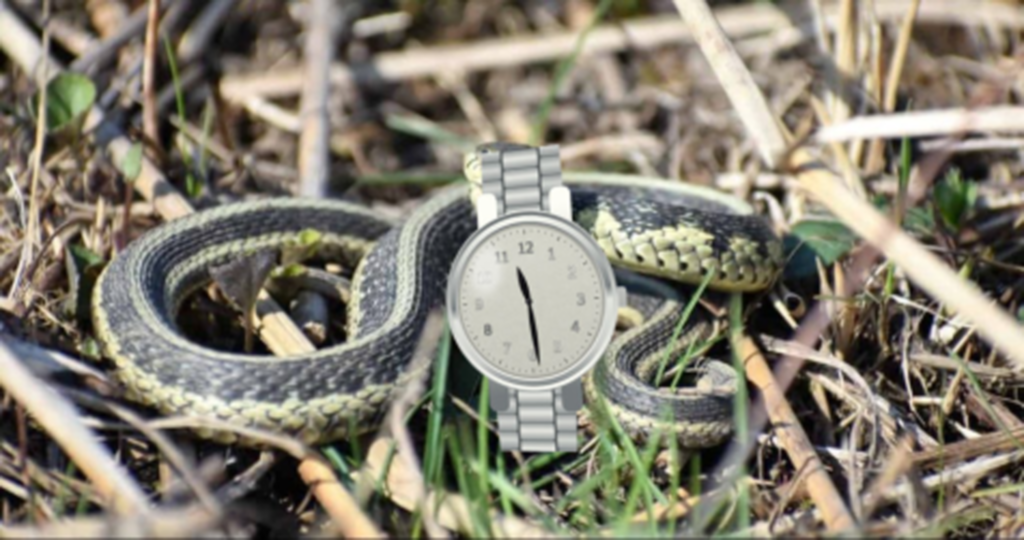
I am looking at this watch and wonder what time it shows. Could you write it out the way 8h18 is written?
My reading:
11h29
